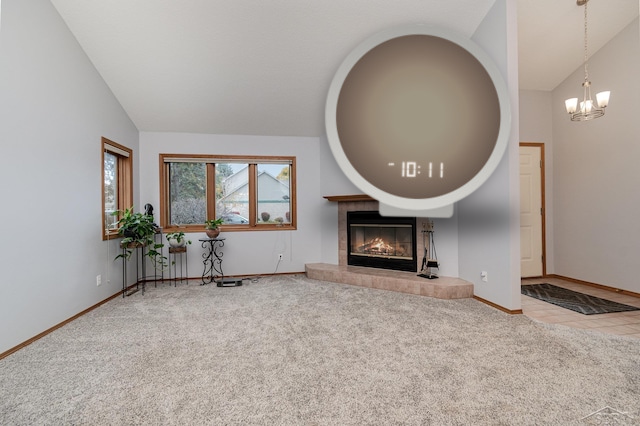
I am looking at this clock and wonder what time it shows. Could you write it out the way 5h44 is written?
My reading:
10h11
